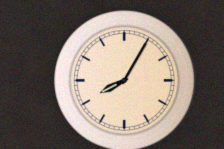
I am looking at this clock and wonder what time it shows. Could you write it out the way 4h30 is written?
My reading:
8h05
